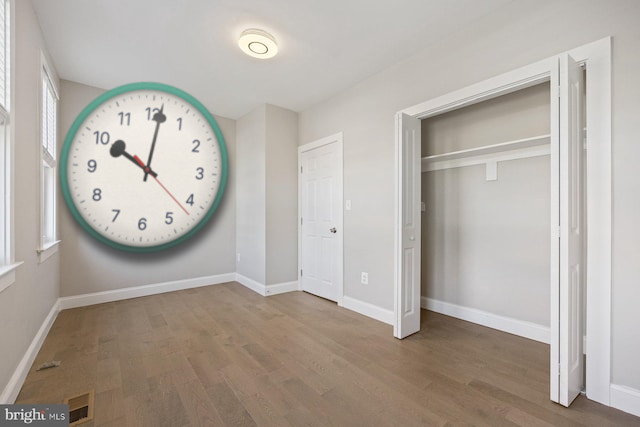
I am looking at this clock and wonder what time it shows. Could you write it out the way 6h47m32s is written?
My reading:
10h01m22s
